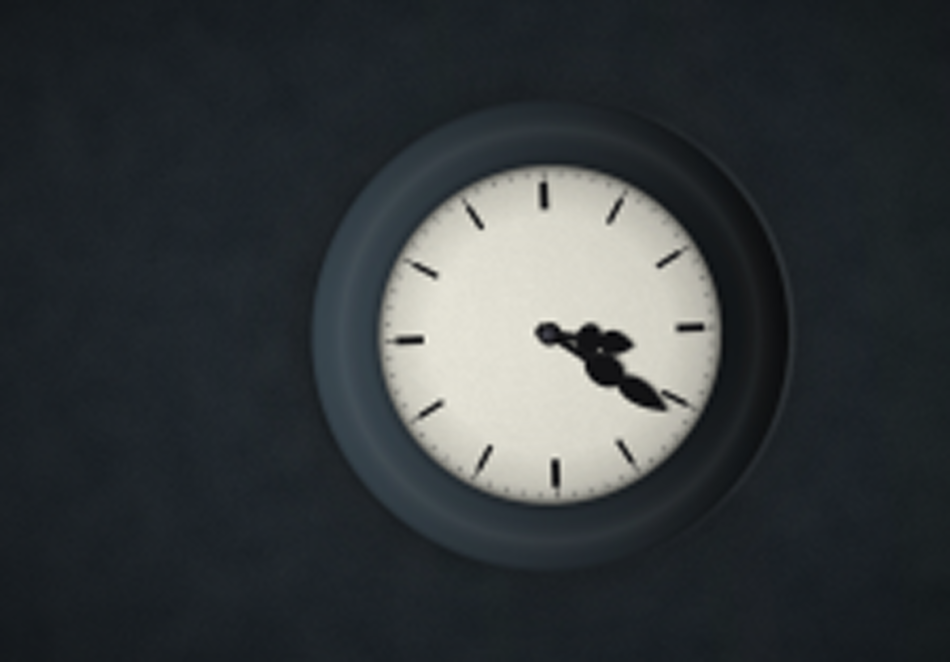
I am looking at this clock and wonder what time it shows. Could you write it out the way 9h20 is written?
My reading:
3h21
